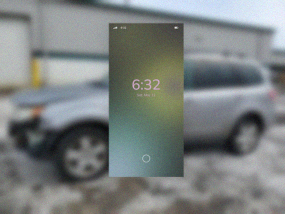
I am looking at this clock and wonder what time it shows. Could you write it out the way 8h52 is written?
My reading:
6h32
